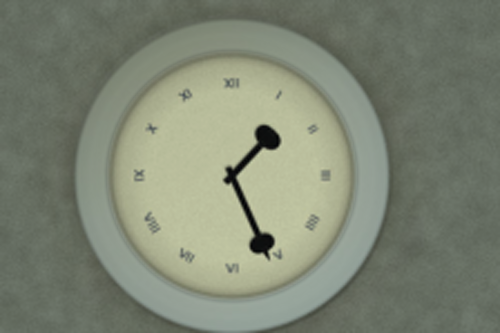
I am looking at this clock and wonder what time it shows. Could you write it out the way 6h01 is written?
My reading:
1h26
